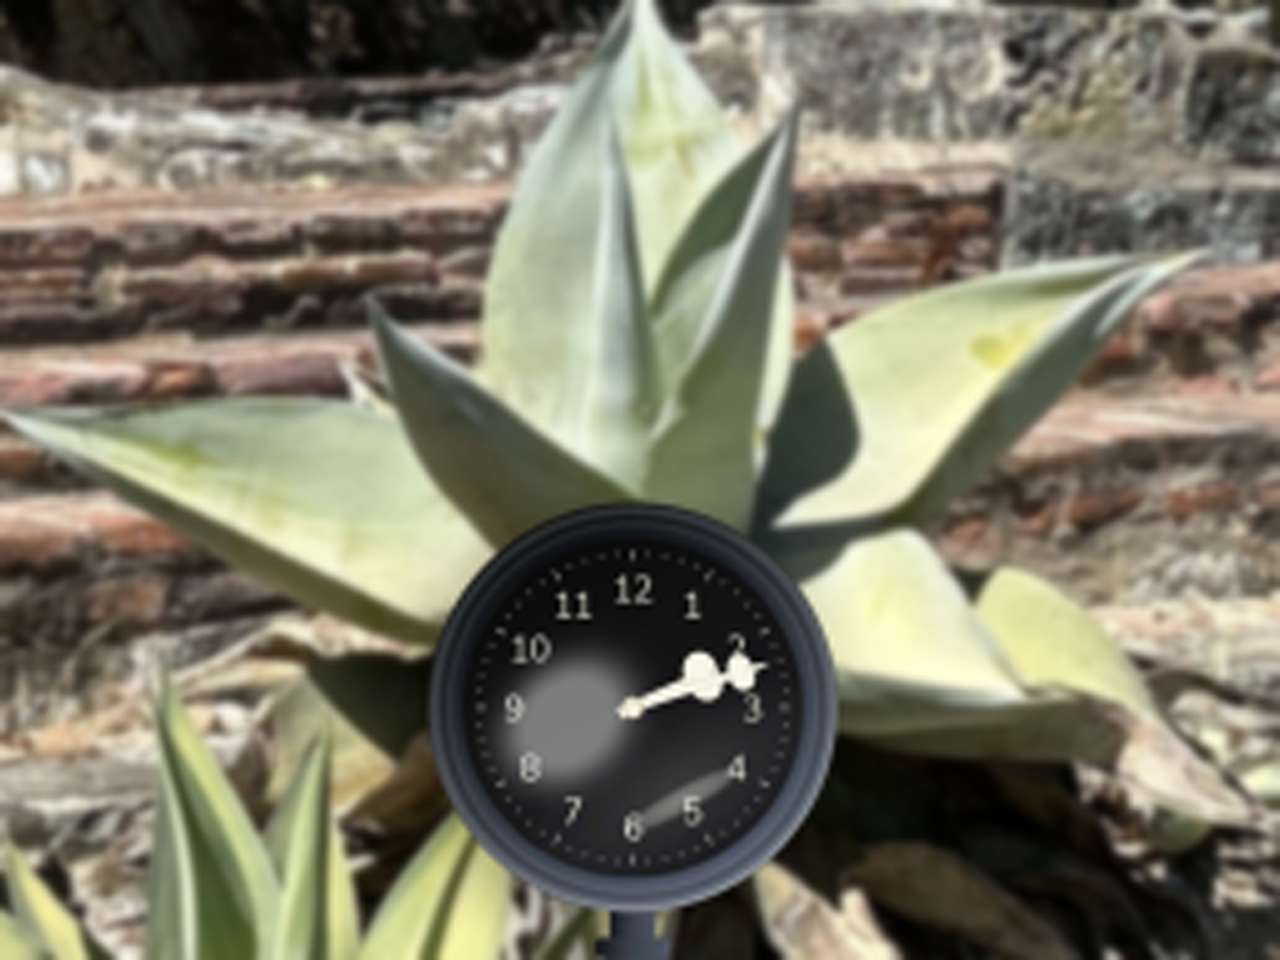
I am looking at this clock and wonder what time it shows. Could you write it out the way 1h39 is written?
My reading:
2h12
